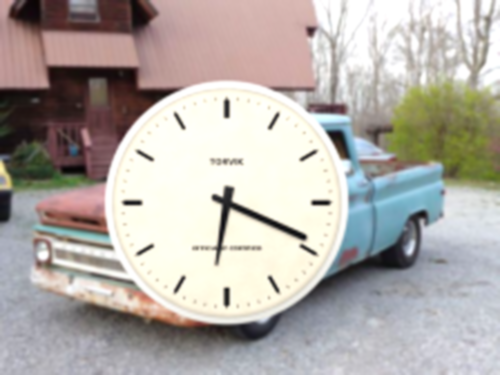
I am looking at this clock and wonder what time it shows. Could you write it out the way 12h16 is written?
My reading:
6h19
